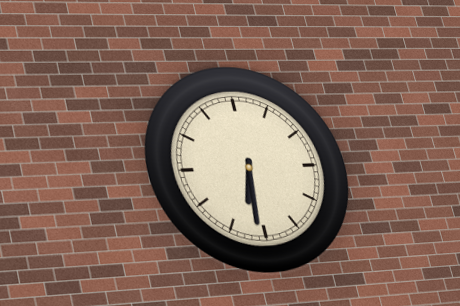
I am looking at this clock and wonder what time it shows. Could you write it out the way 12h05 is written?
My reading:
6h31
